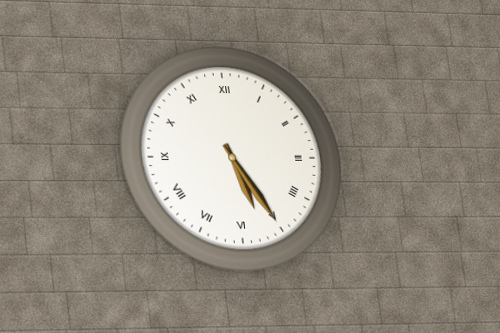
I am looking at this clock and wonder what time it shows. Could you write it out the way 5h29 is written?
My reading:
5h25
